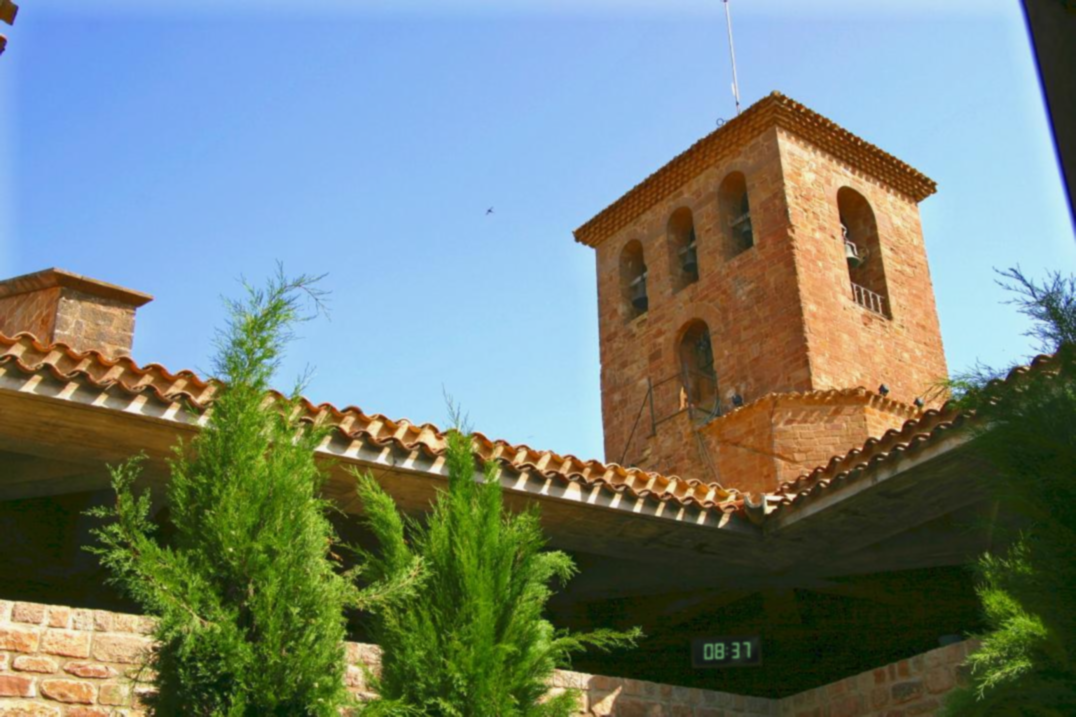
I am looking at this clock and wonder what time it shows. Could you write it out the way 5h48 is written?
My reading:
8h37
